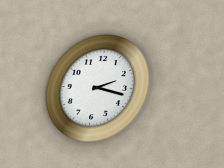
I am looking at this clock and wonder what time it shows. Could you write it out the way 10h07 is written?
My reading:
2h17
